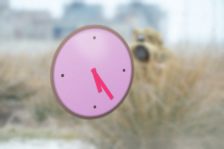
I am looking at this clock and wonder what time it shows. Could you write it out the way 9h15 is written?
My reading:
5h24
